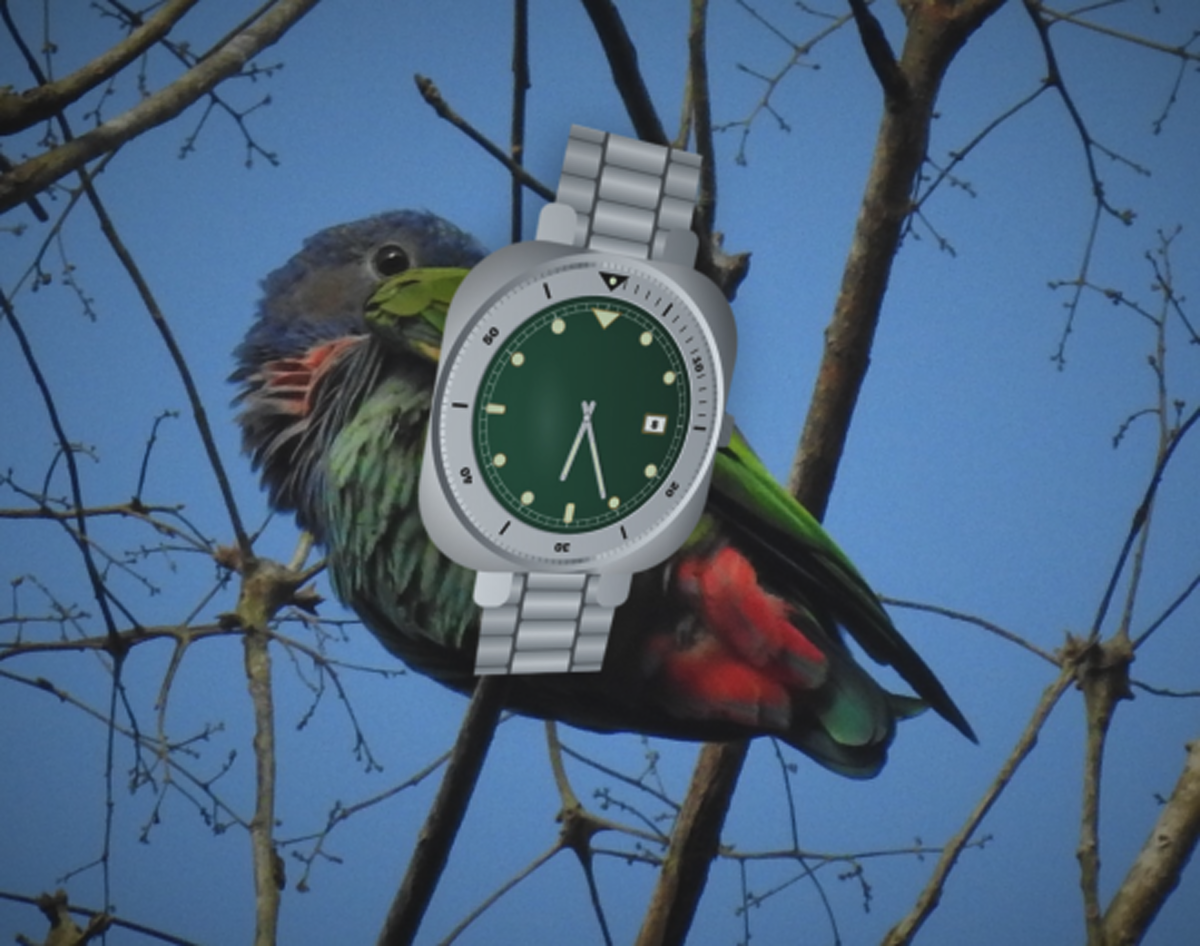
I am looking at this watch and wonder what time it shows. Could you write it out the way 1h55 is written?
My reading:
6h26
